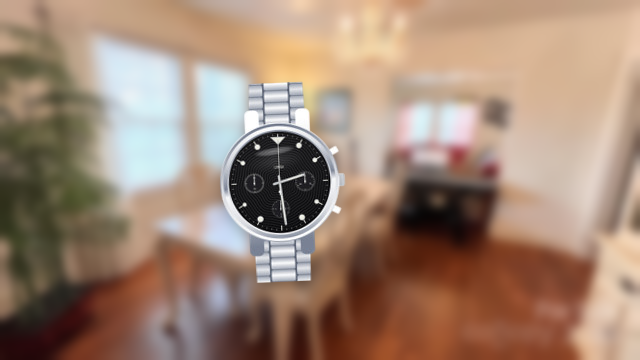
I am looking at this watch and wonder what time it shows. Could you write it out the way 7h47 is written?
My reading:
2h29
